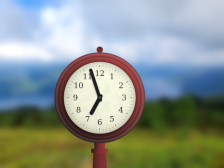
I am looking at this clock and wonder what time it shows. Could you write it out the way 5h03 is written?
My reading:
6h57
